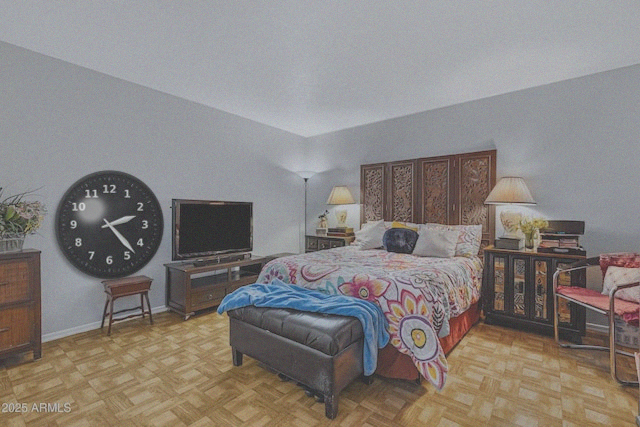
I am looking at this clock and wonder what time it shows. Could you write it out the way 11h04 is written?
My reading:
2h23
